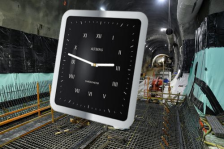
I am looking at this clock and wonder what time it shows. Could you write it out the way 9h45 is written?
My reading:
2h47
